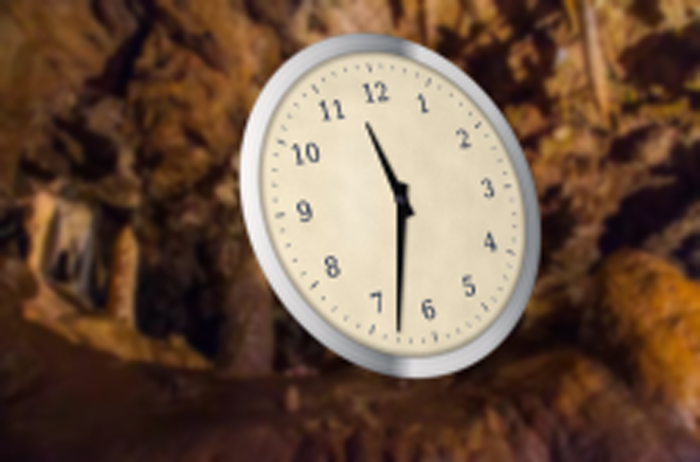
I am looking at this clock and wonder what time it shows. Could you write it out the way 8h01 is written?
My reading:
11h33
